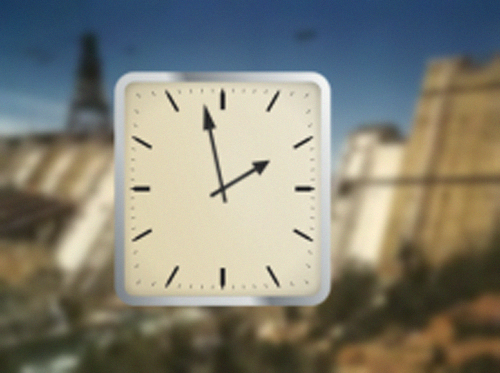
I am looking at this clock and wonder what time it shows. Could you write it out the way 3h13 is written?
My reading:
1h58
